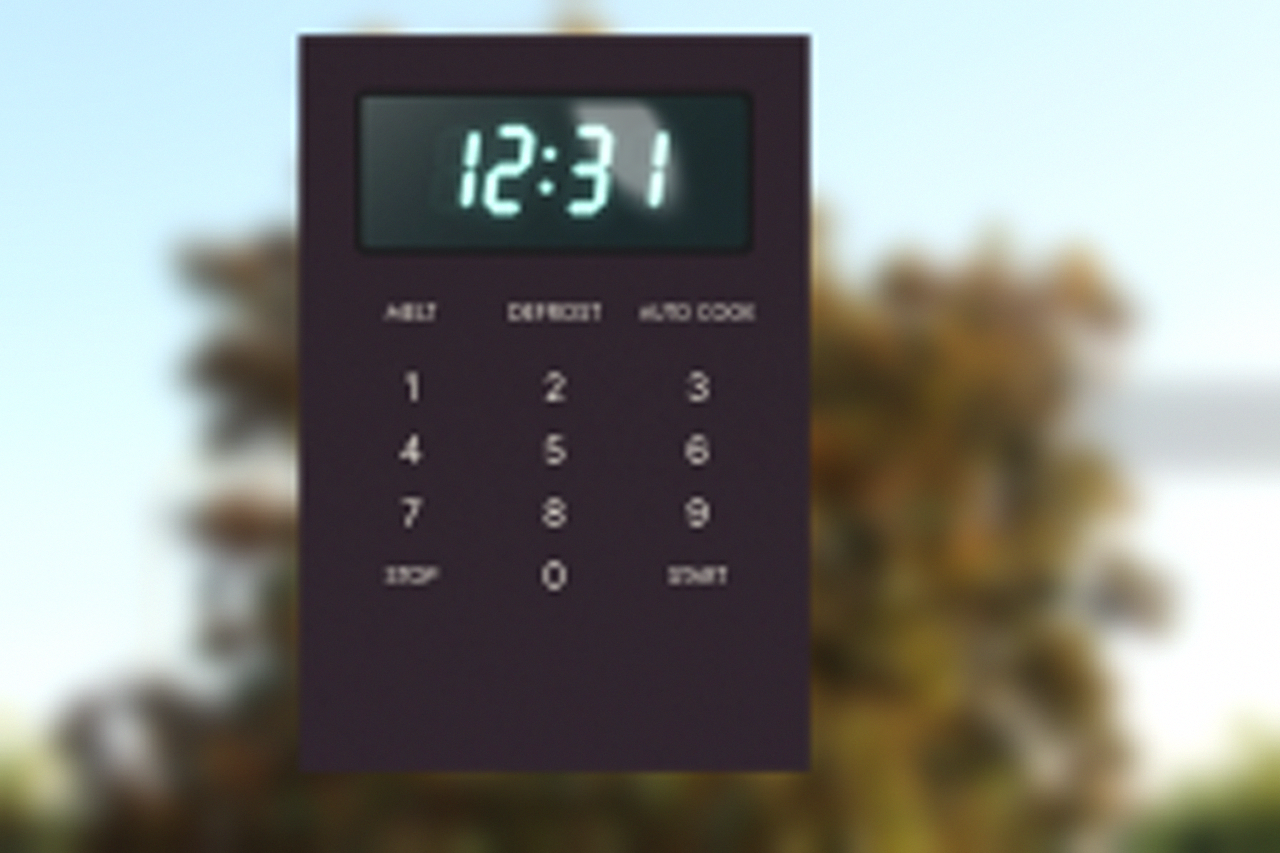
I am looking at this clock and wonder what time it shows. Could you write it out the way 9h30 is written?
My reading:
12h31
